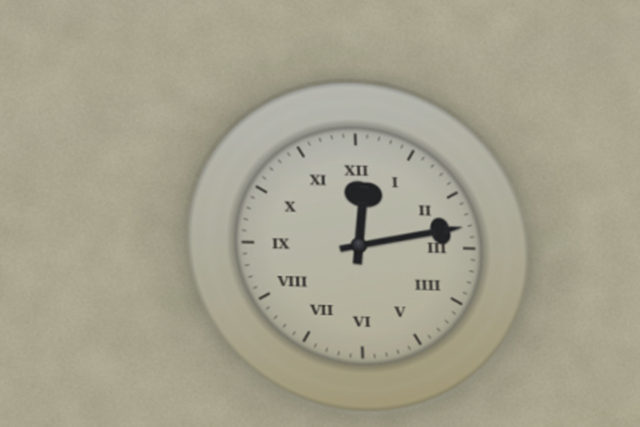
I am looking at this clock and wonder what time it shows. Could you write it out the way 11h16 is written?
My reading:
12h13
